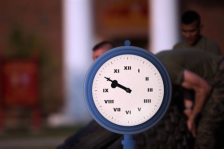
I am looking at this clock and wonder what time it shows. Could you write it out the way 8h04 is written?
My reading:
9h50
